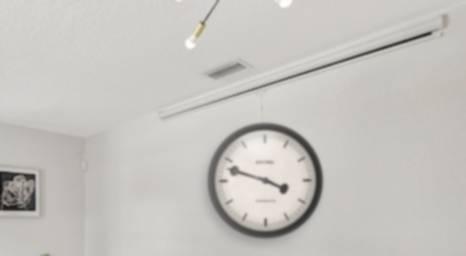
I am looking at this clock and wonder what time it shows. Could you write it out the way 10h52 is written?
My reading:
3h48
